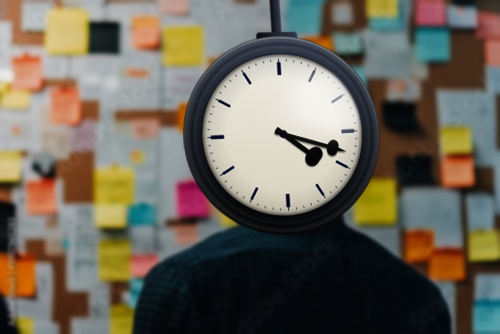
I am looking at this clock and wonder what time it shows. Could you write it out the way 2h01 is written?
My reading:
4h18
